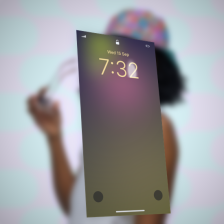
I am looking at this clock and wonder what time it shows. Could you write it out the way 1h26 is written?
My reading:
7h32
